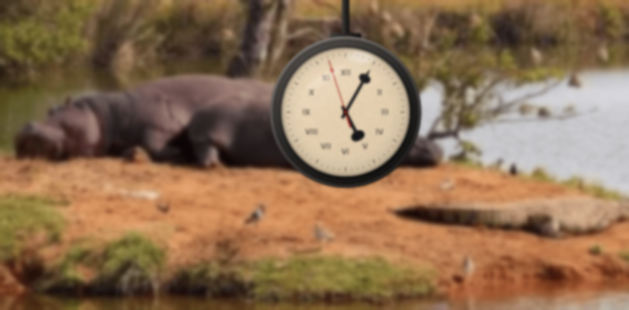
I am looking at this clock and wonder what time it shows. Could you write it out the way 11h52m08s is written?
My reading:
5h04m57s
